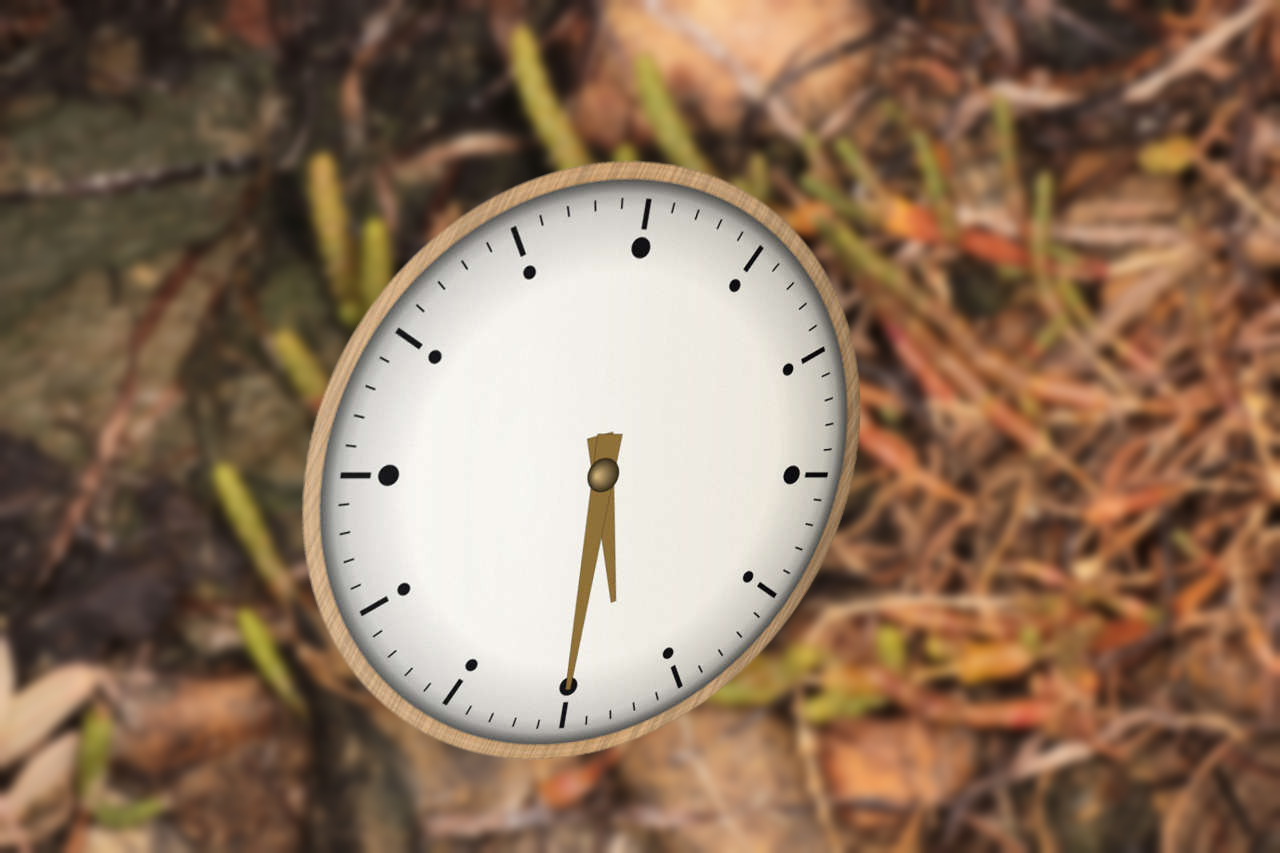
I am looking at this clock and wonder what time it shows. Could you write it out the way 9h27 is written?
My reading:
5h30
